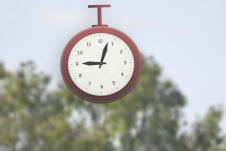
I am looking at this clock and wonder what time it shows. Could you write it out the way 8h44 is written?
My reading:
9h03
